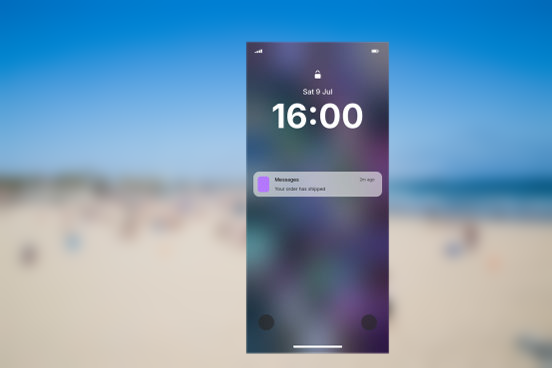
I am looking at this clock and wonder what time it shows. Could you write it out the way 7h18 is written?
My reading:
16h00
